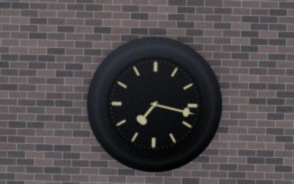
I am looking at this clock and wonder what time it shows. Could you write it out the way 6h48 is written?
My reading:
7h17
